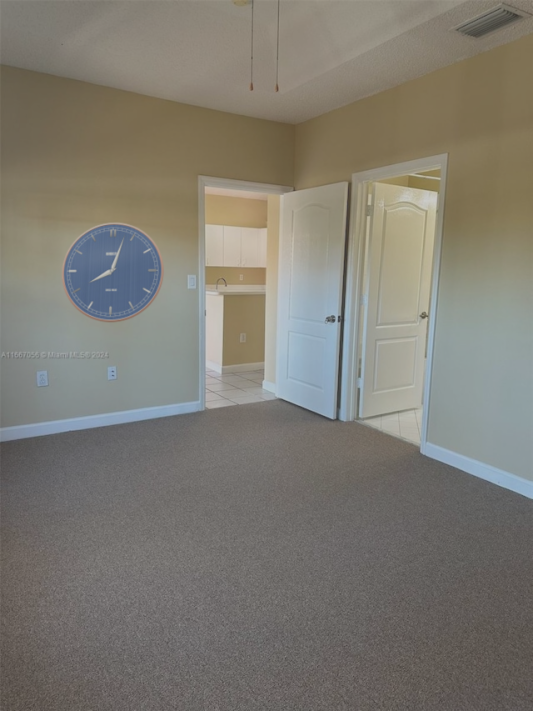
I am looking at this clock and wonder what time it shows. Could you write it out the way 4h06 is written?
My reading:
8h03
